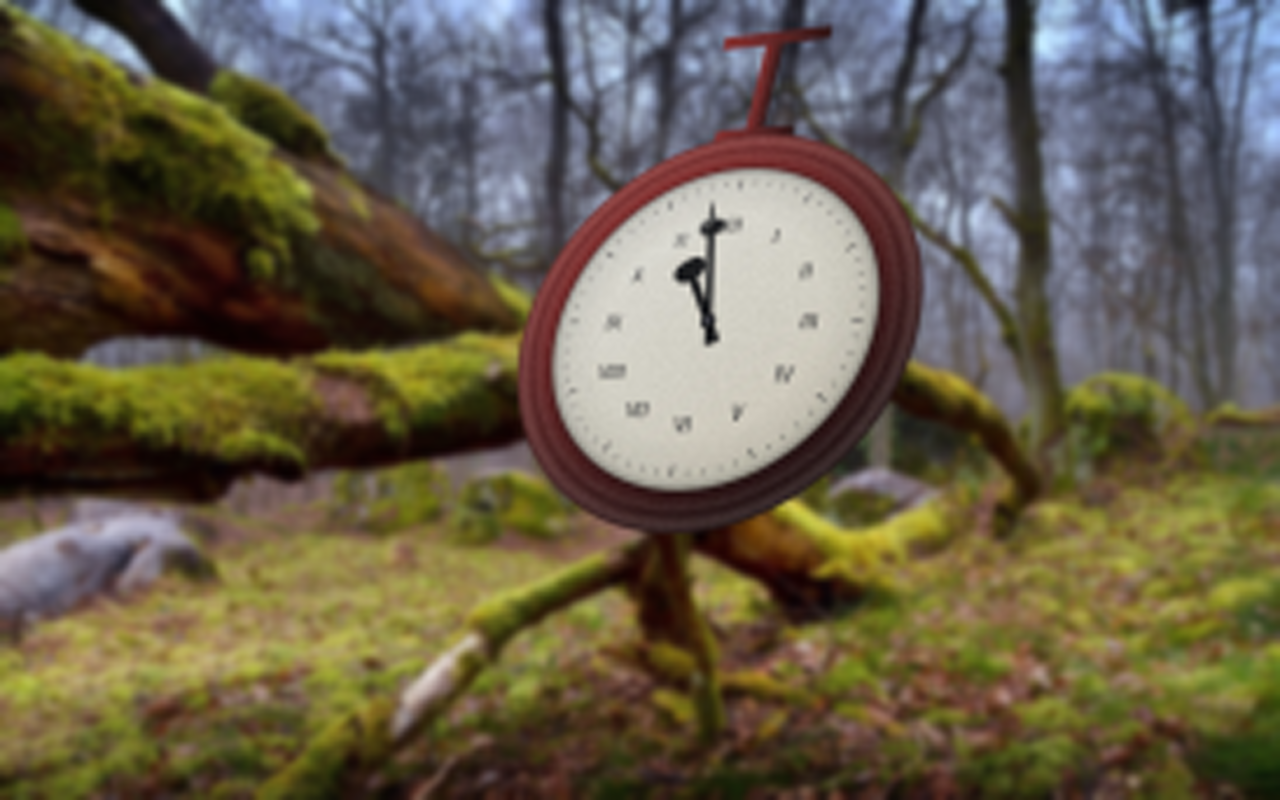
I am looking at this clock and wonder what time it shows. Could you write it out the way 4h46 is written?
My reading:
10h58
